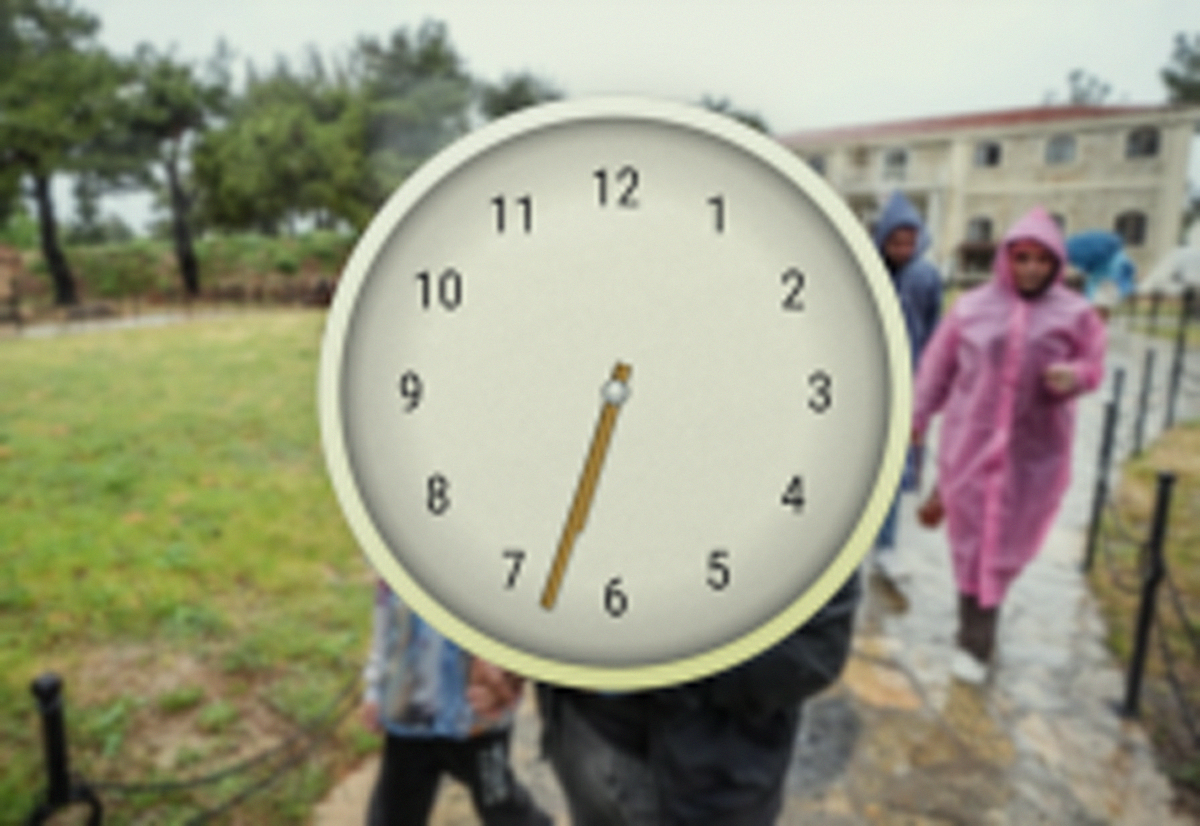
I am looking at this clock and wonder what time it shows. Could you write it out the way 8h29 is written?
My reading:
6h33
